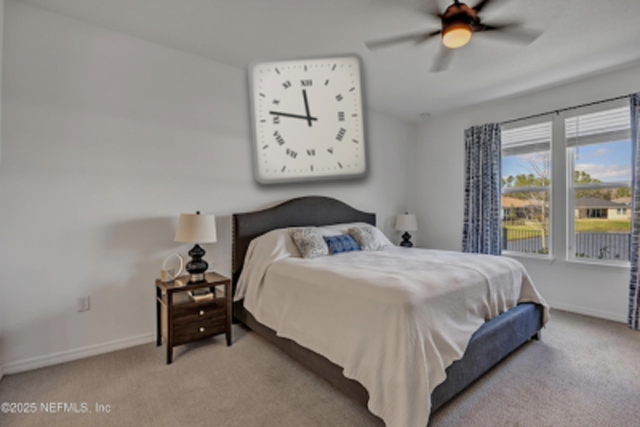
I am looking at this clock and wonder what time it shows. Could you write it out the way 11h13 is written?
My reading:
11h47
